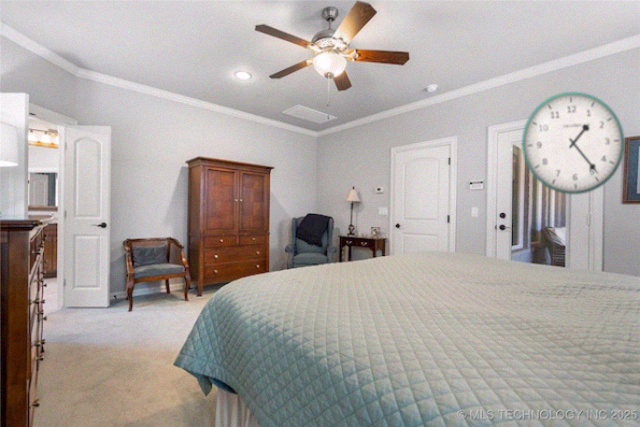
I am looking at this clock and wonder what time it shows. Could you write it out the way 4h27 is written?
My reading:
1h24
